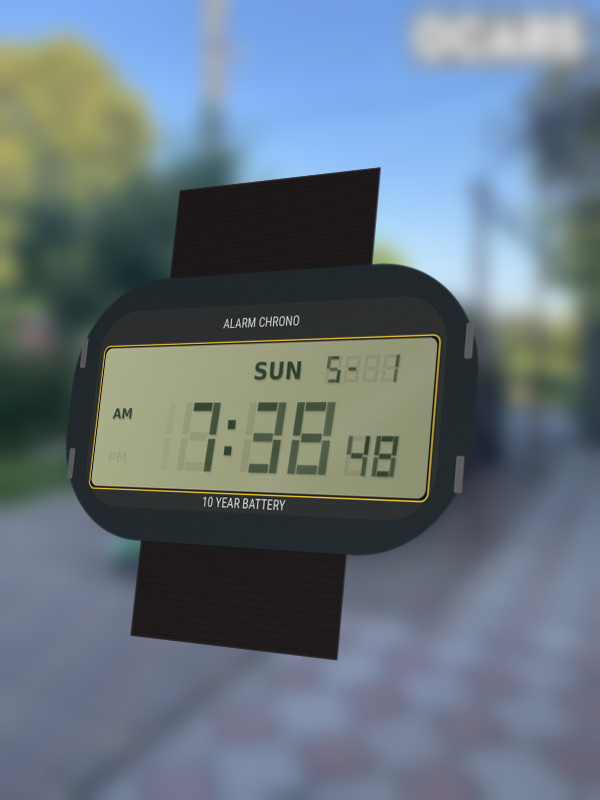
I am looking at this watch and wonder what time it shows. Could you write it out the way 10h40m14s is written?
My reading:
7h38m48s
